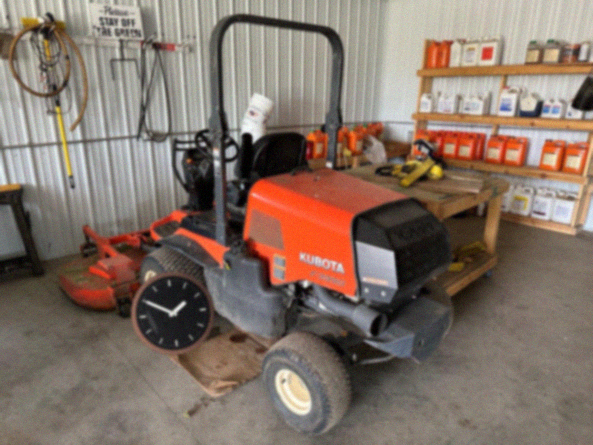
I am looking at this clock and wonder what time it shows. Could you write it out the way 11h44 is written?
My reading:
1h50
